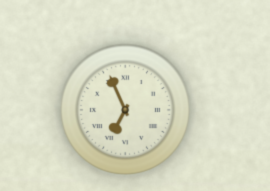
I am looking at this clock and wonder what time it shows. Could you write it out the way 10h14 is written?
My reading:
6h56
